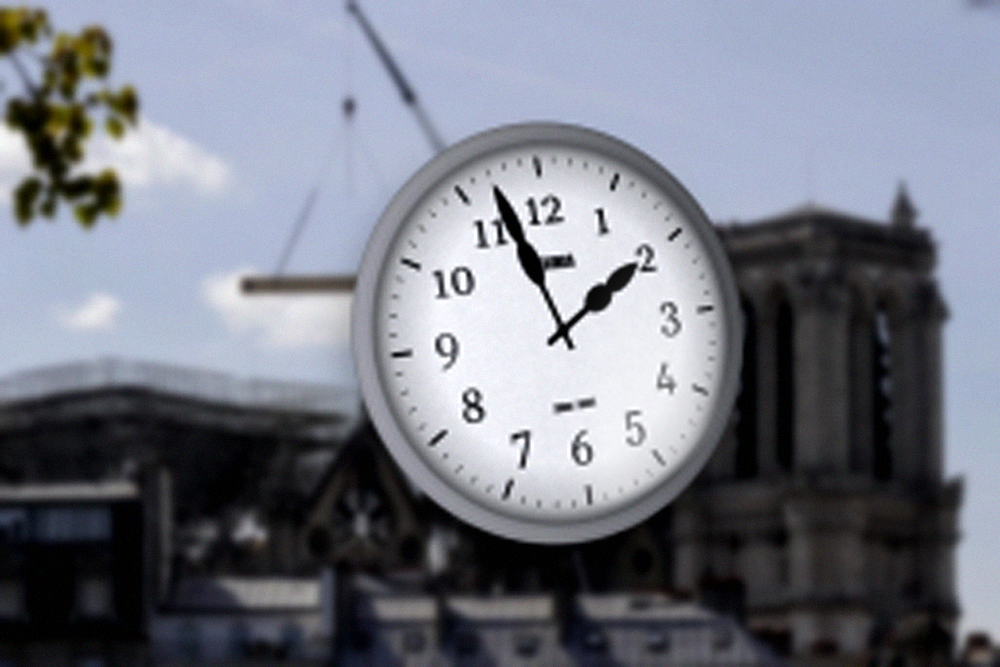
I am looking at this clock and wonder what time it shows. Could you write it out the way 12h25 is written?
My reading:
1h57
